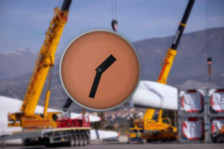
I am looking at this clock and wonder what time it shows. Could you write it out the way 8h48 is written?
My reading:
1h33
